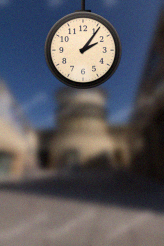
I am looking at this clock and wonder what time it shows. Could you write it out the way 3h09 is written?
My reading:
2h06
